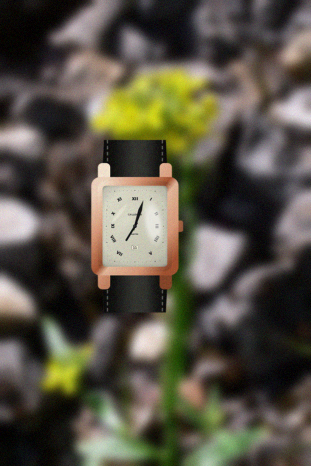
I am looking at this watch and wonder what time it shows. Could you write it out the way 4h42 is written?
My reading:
7h03
